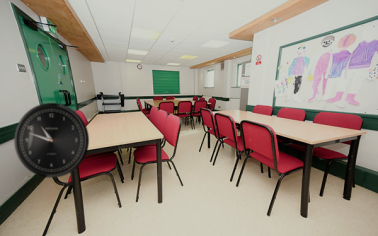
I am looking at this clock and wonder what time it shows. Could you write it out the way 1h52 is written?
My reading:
10h48
